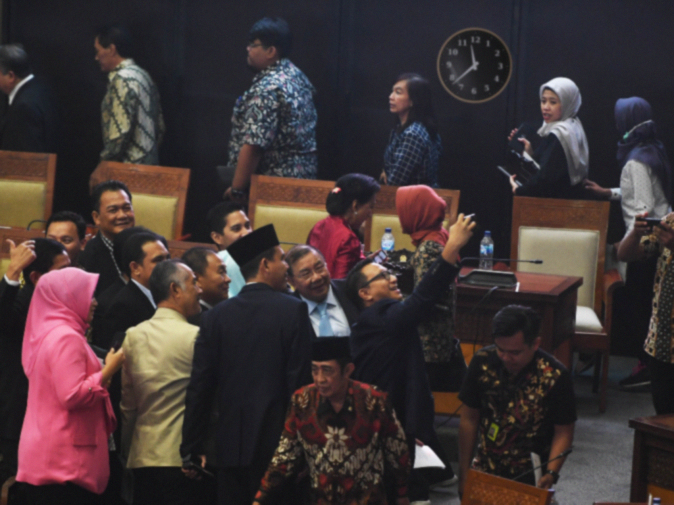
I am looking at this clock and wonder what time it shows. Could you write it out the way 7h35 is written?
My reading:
11h38
